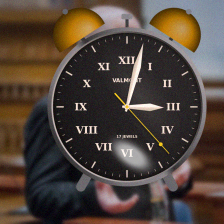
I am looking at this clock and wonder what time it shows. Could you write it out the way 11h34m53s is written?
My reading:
3h02m23s
